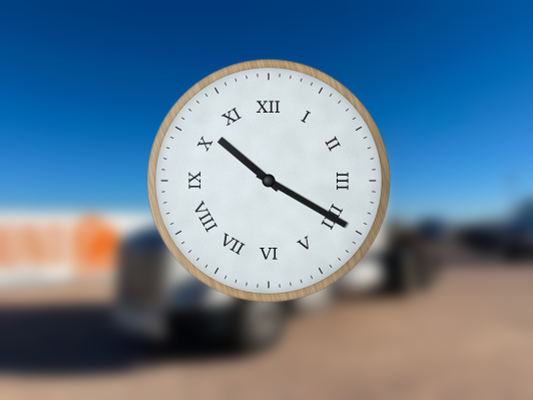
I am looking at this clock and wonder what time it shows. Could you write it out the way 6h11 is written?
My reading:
10h20
